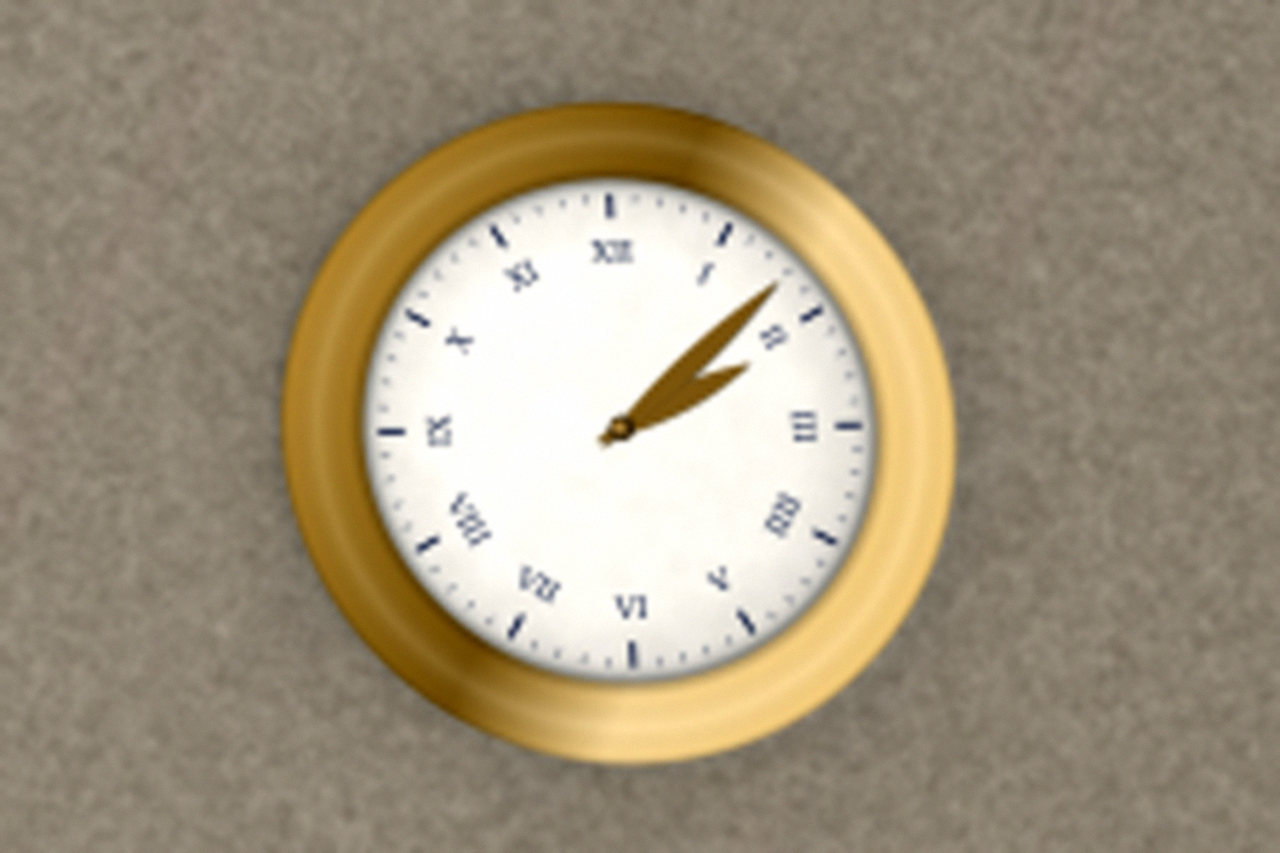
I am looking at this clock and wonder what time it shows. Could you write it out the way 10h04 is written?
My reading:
2h08
